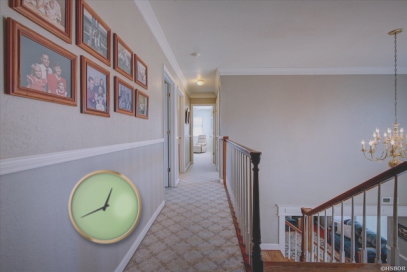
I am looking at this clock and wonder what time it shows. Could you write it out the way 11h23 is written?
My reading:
12h41
